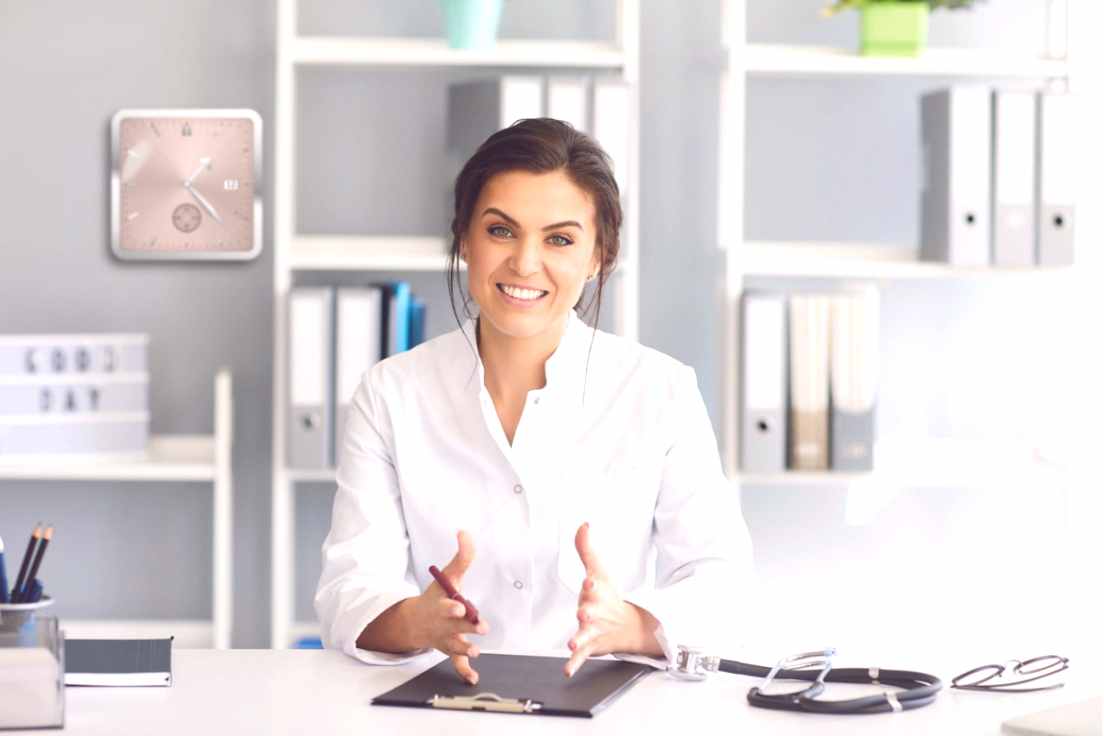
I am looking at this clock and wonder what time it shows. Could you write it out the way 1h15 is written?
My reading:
1h23
